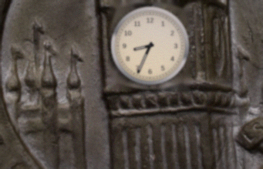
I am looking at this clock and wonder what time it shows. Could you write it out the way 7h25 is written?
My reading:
8h34
